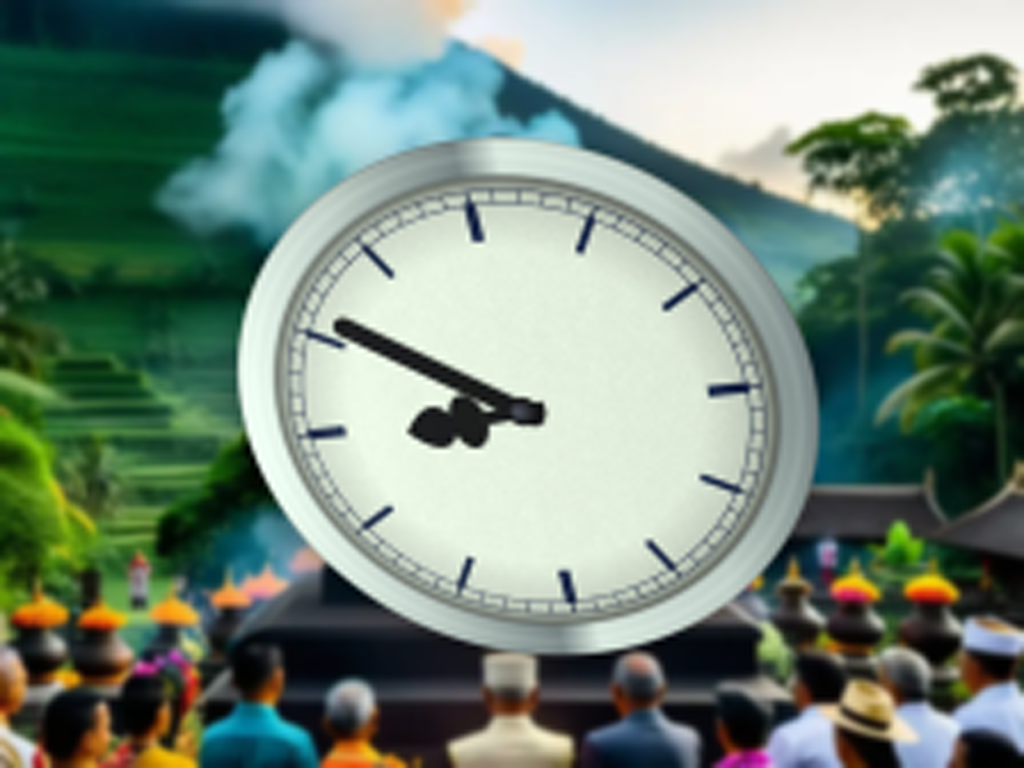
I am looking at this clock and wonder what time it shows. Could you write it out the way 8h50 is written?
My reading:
8h51
